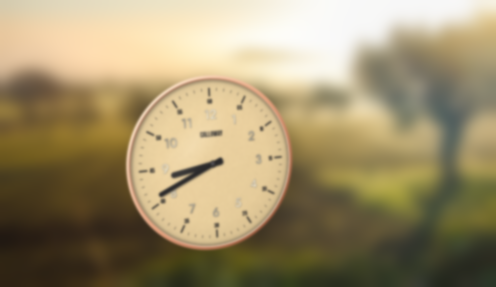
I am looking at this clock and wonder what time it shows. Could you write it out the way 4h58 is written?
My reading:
8h41
